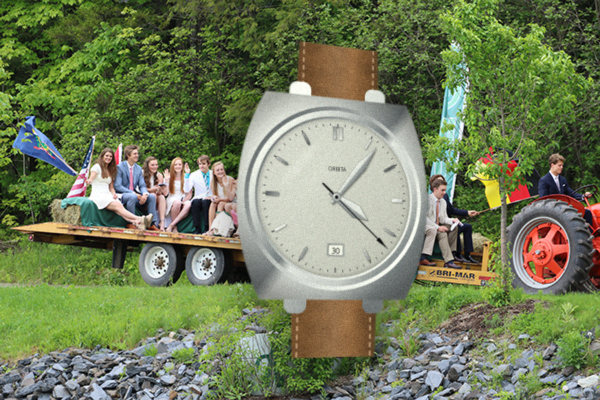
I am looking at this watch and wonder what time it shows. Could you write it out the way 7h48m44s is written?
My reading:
4h06m22s
